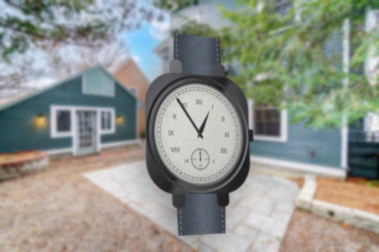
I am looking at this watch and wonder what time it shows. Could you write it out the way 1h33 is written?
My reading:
12h54
